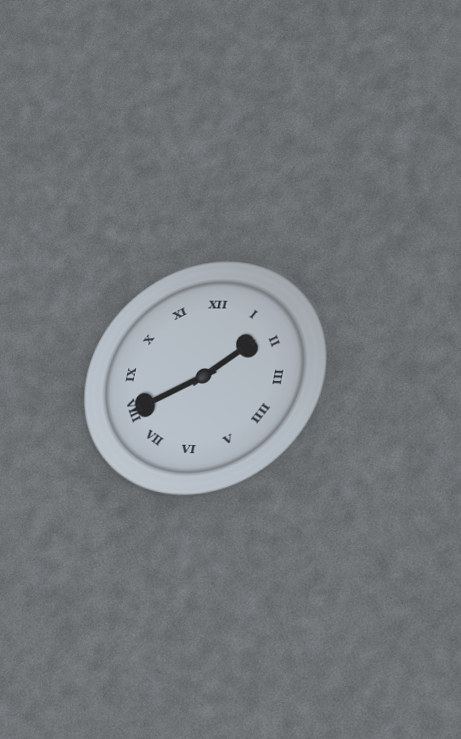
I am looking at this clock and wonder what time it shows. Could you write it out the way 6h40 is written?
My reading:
1h40
